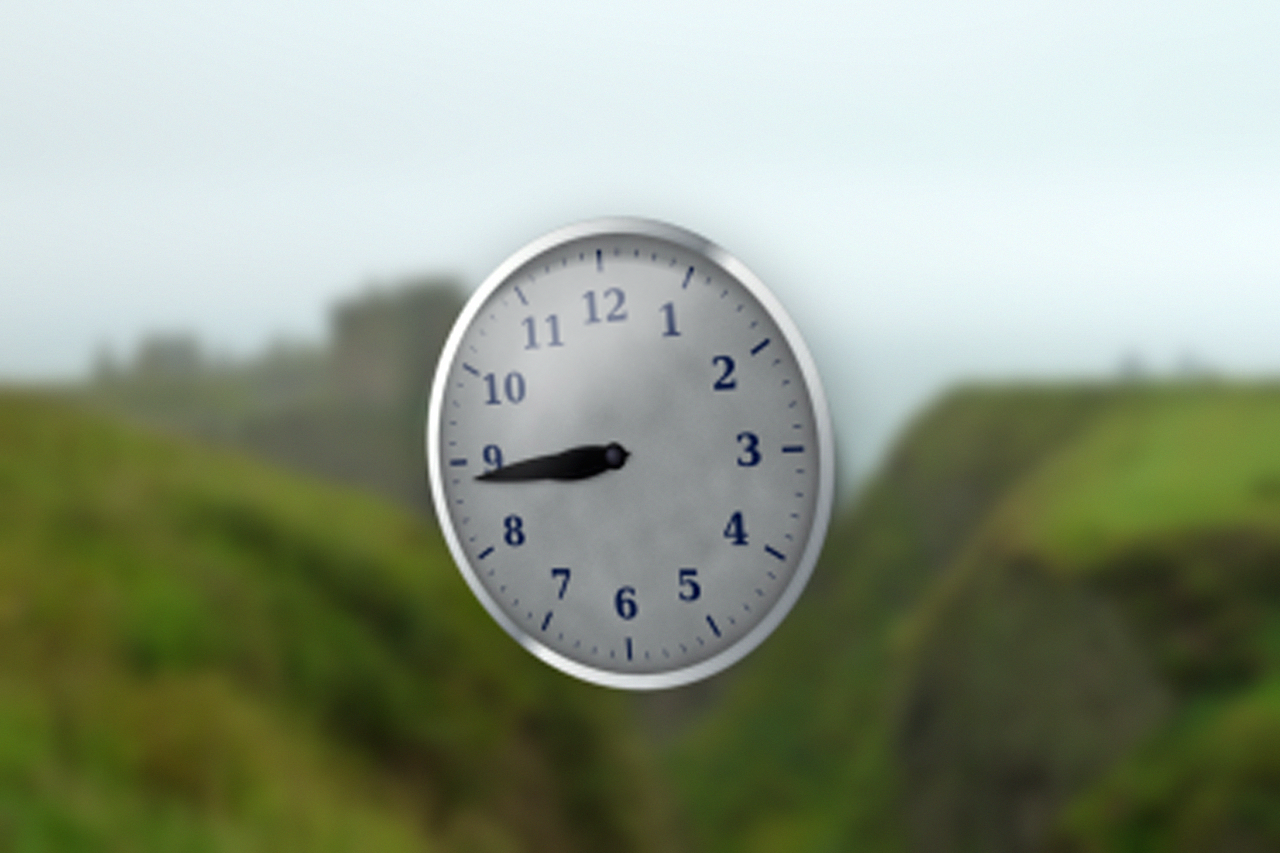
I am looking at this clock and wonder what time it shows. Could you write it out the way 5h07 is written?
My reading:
8h44
